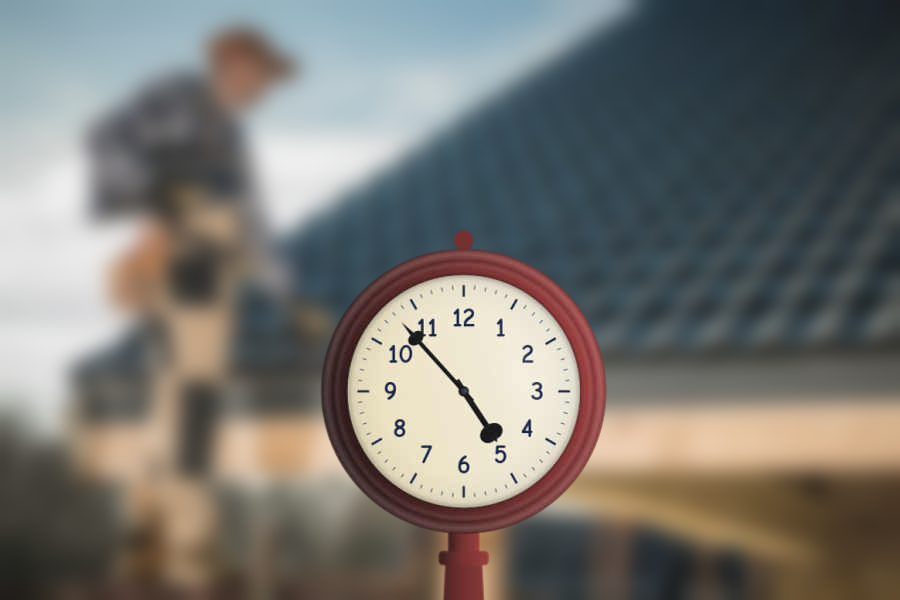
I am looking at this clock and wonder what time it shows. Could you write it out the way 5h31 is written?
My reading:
4h53
